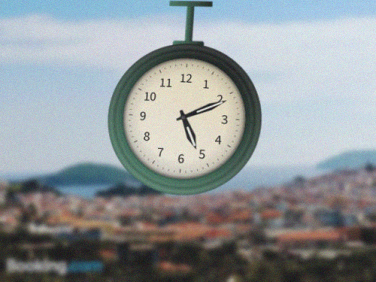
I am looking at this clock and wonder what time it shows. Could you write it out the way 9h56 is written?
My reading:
5h11
